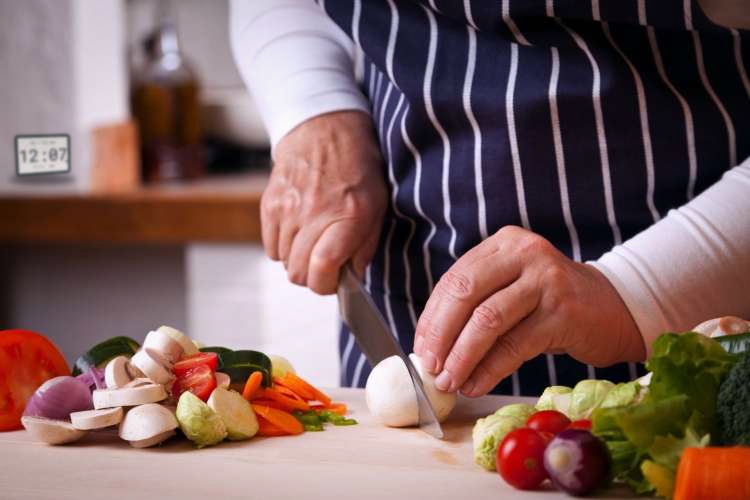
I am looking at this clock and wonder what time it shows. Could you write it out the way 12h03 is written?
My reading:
12h07
